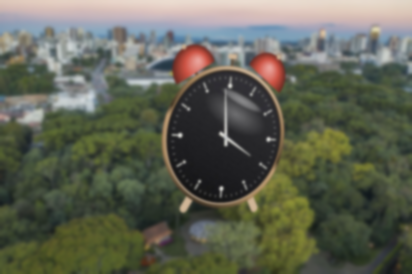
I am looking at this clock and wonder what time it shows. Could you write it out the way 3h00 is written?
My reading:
3h59
